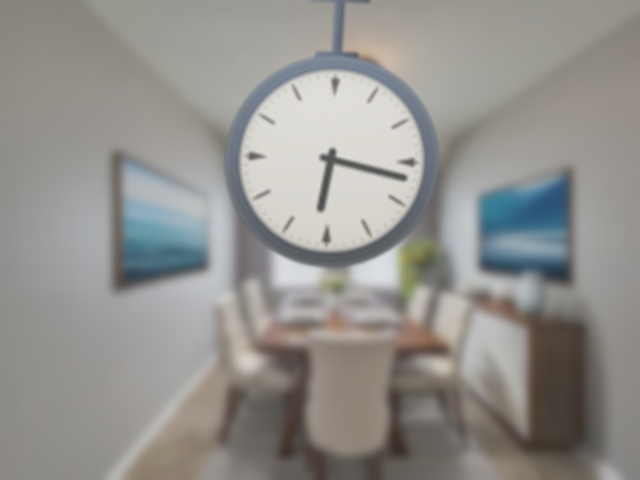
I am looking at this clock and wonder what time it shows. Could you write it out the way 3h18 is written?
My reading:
6h17
